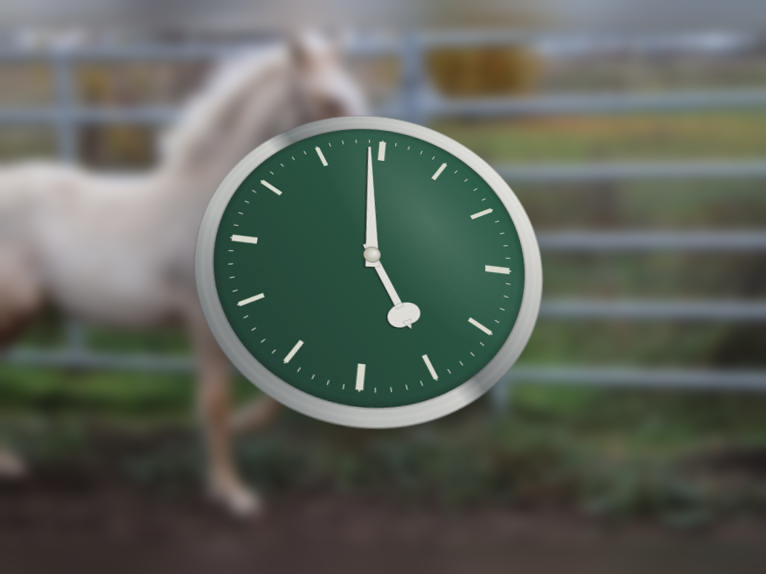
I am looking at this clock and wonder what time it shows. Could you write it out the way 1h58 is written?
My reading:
4h59
